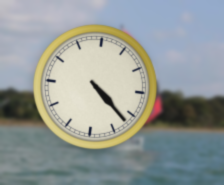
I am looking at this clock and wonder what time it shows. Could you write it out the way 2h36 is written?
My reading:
4h22
